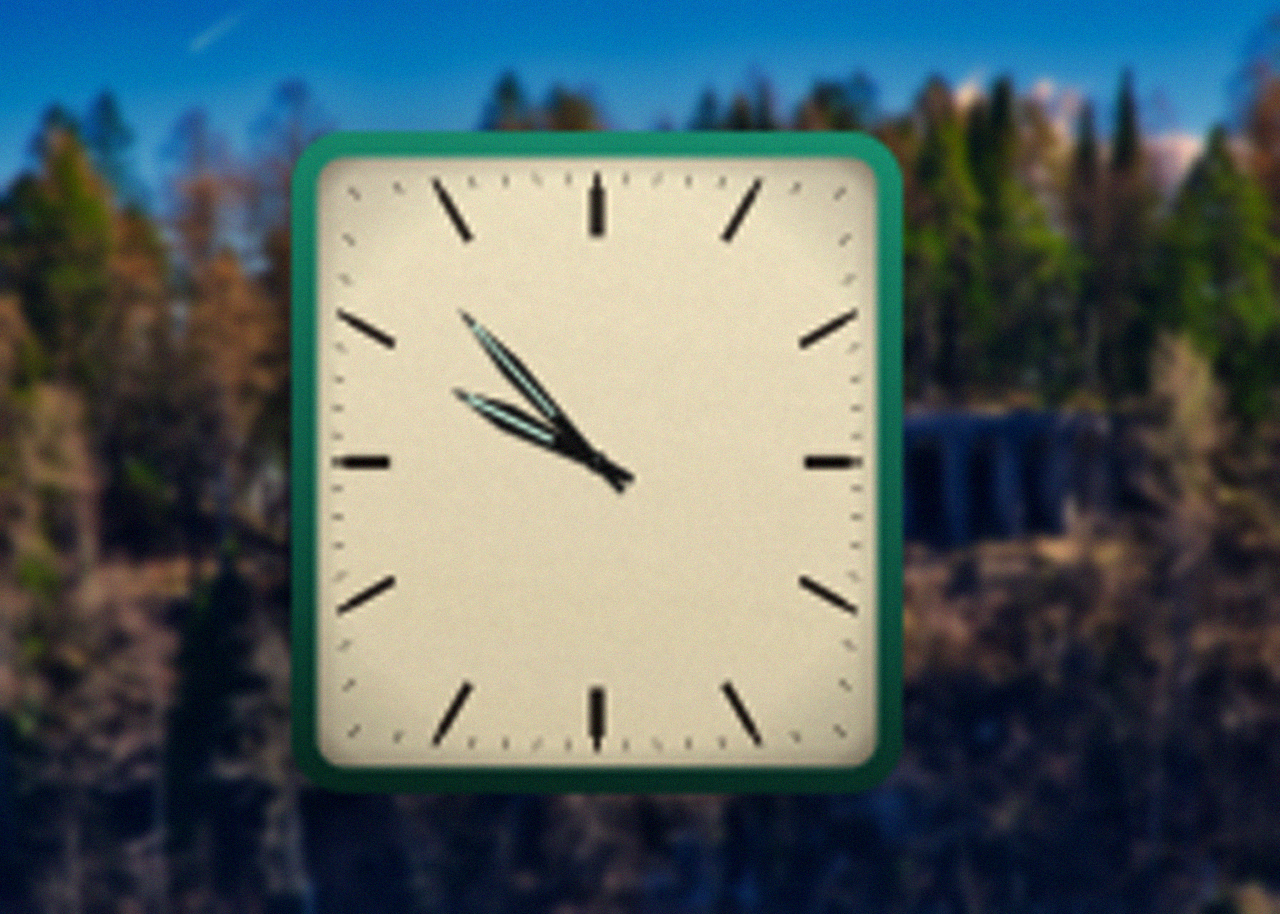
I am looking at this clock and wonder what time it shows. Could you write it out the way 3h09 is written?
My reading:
9h53
